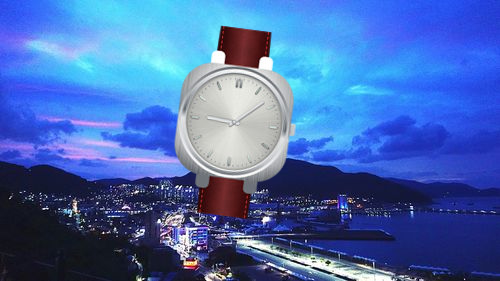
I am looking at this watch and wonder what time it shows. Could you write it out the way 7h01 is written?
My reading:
9h08
